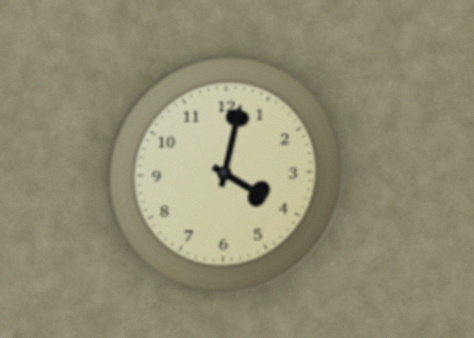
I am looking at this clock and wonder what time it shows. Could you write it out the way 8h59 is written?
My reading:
4h02
